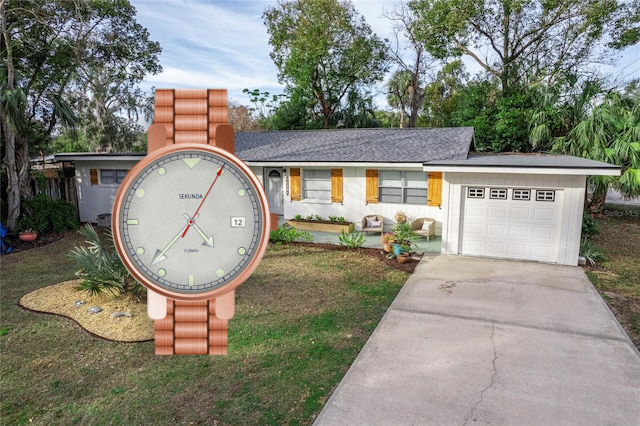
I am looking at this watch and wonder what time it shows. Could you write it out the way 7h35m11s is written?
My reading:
4h37m05s
